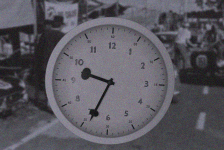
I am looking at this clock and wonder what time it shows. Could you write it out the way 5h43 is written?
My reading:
9h34
